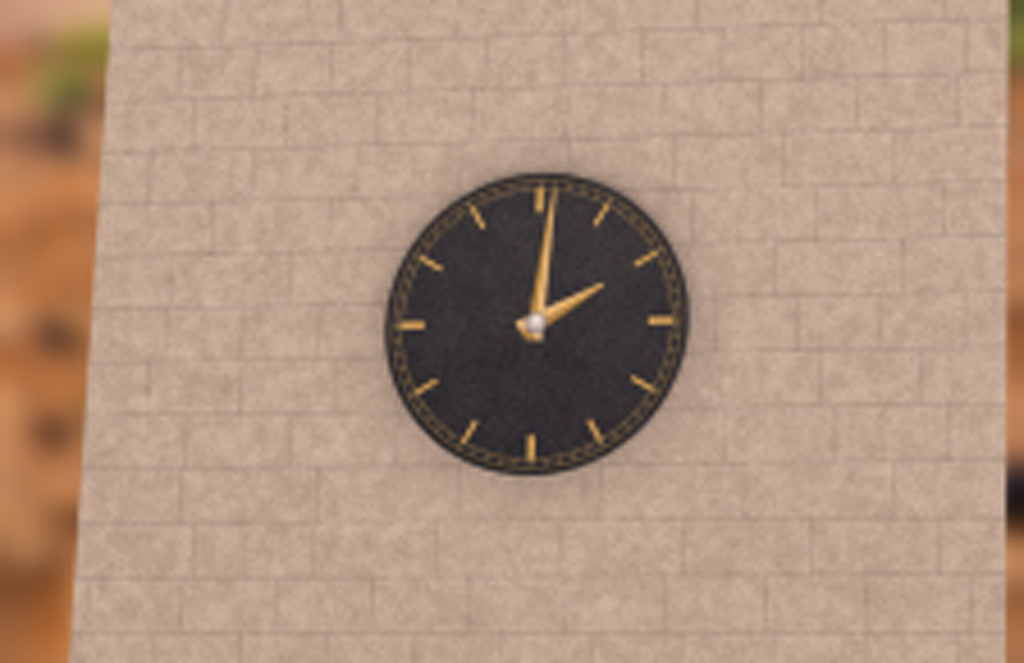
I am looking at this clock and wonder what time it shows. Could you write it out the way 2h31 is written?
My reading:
2h01
